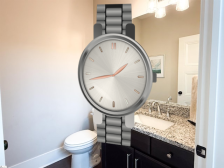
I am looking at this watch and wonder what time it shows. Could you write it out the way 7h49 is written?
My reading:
1h43
